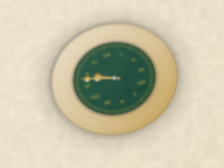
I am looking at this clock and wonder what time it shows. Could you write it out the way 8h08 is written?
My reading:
9h48
